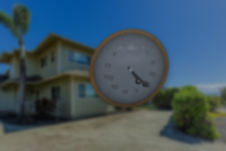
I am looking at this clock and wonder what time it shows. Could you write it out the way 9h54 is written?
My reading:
4h20
